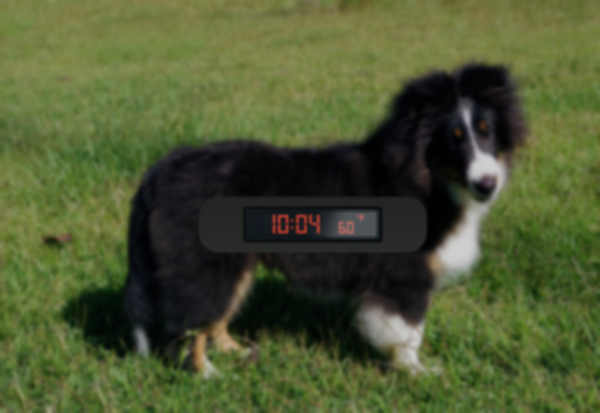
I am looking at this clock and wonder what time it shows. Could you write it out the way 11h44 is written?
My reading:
10h04
